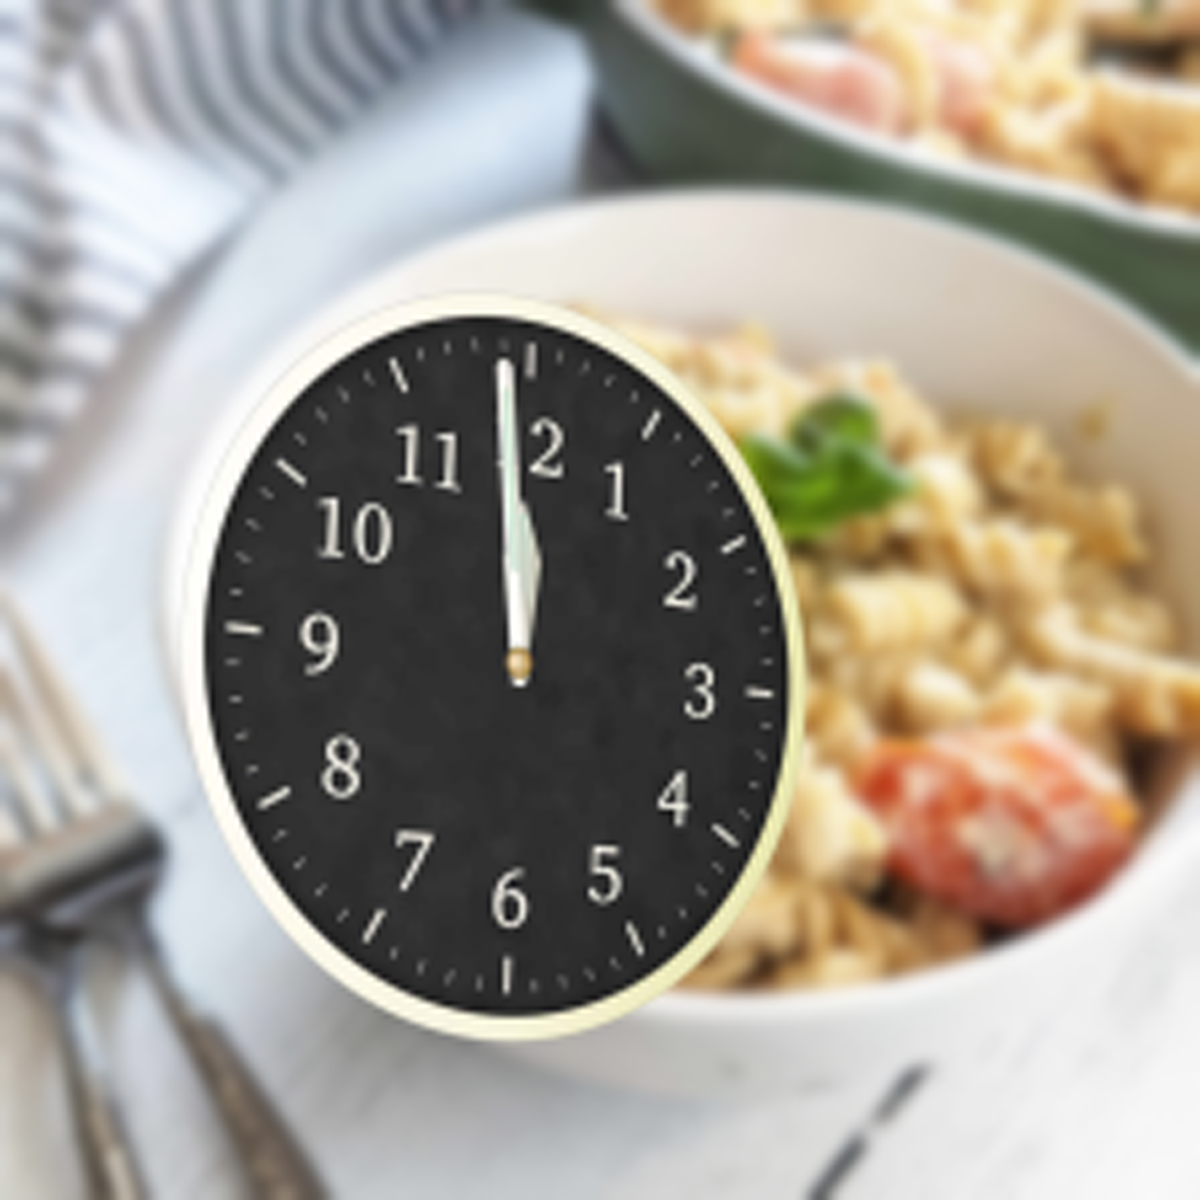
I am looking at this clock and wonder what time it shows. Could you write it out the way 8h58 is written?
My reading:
11h59
